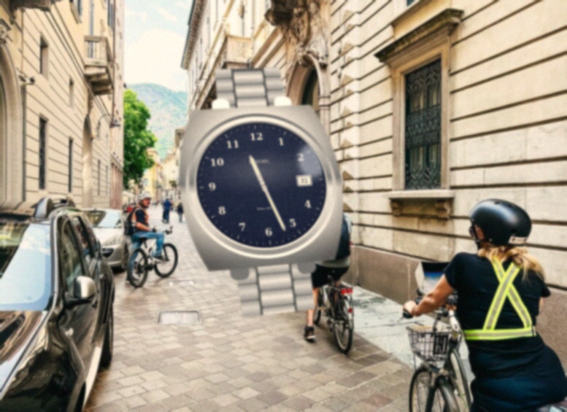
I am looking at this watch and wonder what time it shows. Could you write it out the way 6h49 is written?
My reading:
11h27
